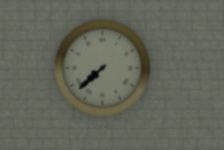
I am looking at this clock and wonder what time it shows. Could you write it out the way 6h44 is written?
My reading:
7h38
